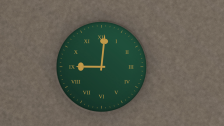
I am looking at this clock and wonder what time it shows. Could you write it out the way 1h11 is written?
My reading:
9h01
